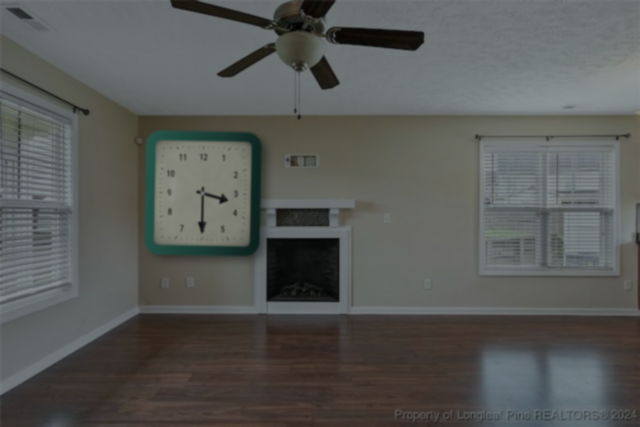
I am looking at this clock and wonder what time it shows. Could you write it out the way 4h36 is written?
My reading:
3h30
